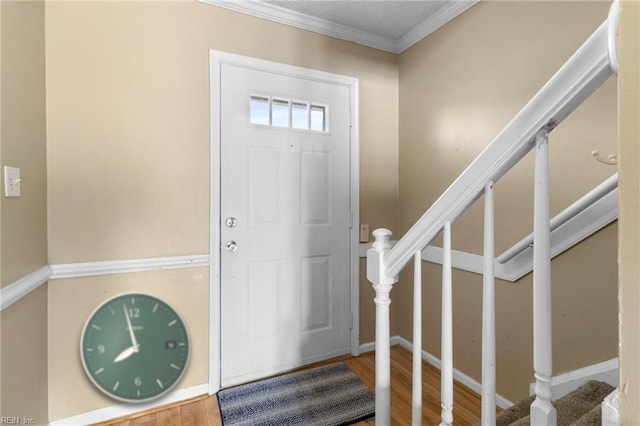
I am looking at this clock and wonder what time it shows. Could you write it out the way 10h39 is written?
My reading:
7h58
